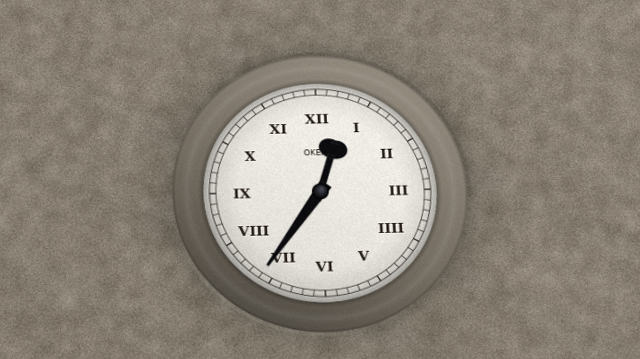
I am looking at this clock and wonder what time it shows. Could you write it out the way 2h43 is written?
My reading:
12h36
